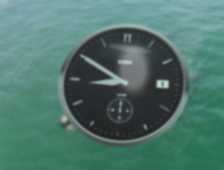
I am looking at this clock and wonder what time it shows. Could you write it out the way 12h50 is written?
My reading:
8h50
